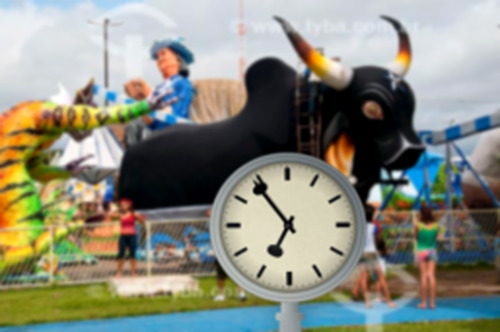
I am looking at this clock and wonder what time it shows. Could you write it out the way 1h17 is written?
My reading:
6h54
